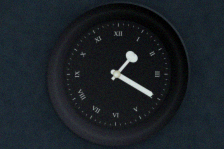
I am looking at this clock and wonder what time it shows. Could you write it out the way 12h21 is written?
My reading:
1h20
